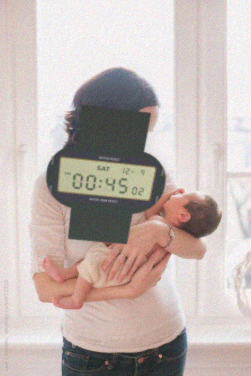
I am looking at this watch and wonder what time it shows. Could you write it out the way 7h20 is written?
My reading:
0h45
